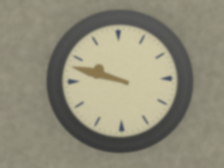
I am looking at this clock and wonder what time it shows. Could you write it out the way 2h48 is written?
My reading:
9h48
